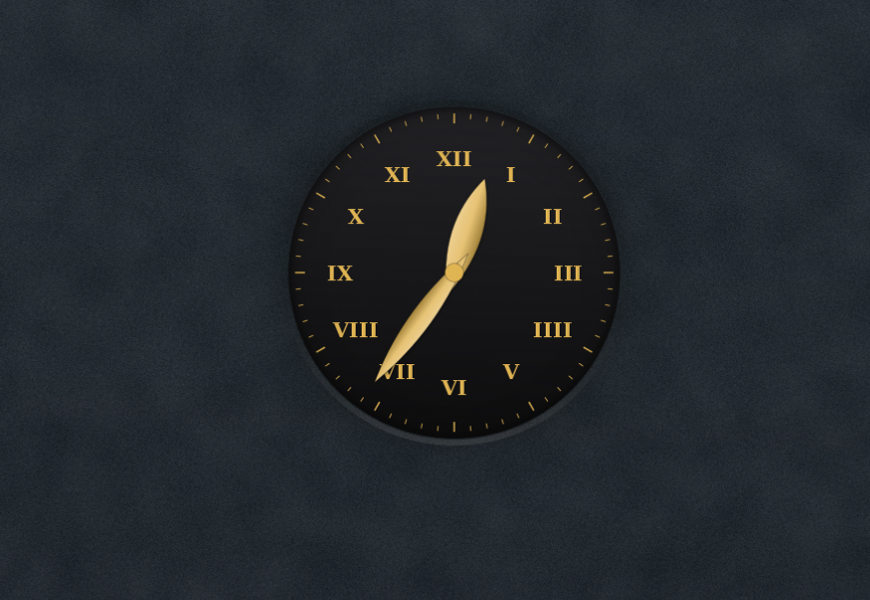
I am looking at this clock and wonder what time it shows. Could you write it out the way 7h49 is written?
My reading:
12h36
